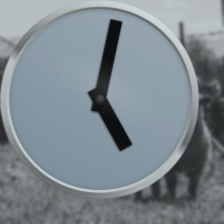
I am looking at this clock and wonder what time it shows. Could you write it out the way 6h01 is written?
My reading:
5h02
